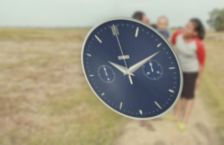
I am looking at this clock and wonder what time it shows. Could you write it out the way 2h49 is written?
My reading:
10h11
